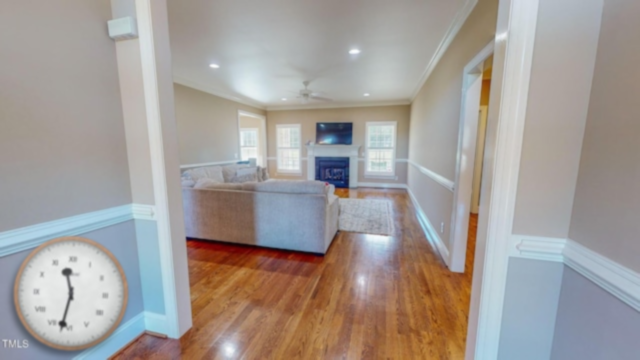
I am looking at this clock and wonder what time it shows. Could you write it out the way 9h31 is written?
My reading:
11h32
